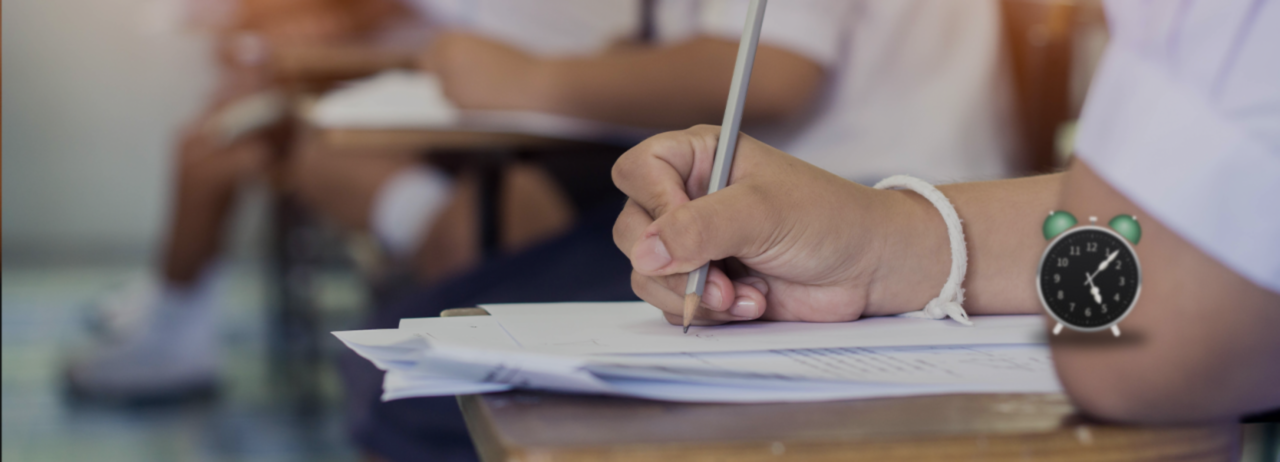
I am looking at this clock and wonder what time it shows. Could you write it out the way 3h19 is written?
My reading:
5h07
